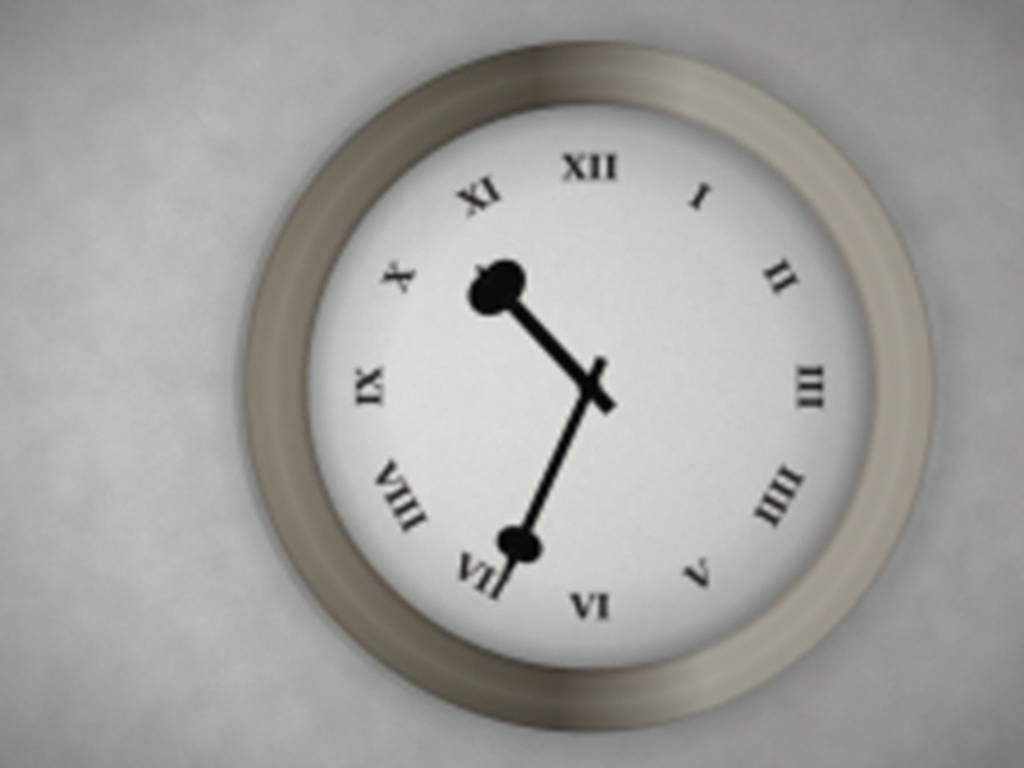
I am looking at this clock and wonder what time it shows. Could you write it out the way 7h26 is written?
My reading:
10h34
